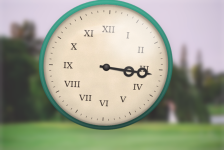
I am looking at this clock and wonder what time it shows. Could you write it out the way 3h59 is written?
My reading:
3h16
